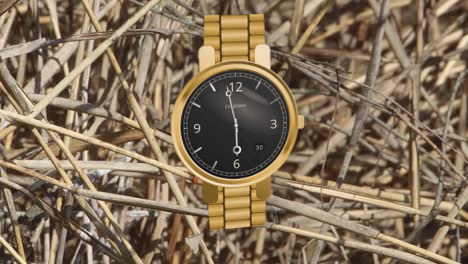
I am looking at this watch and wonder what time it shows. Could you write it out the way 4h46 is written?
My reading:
5h58
